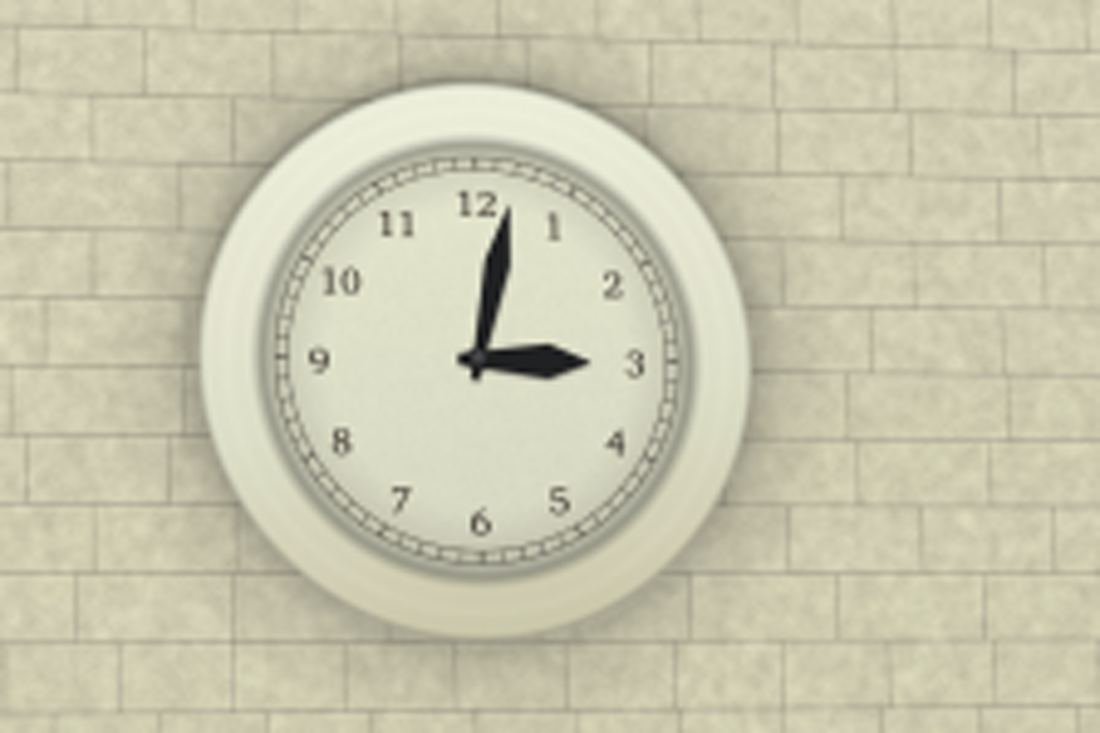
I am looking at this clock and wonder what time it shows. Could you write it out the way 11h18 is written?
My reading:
3h02
